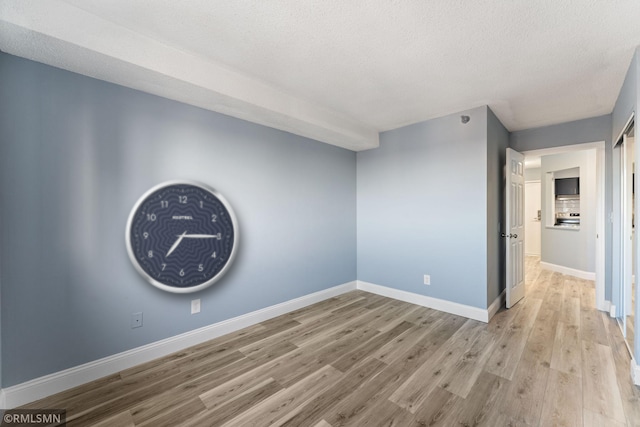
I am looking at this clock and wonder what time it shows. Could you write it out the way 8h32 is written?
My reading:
7h15
